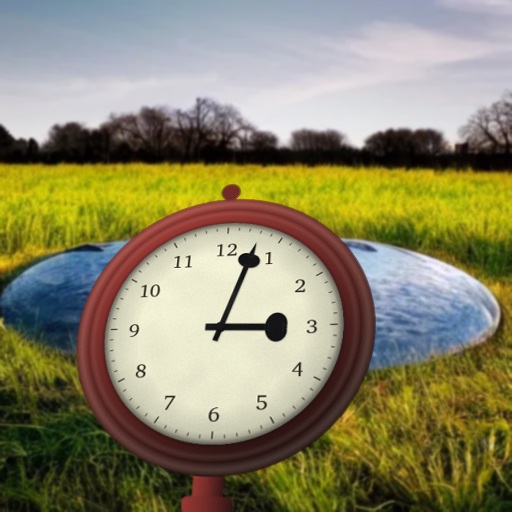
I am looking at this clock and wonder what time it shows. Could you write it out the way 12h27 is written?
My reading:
3h03
